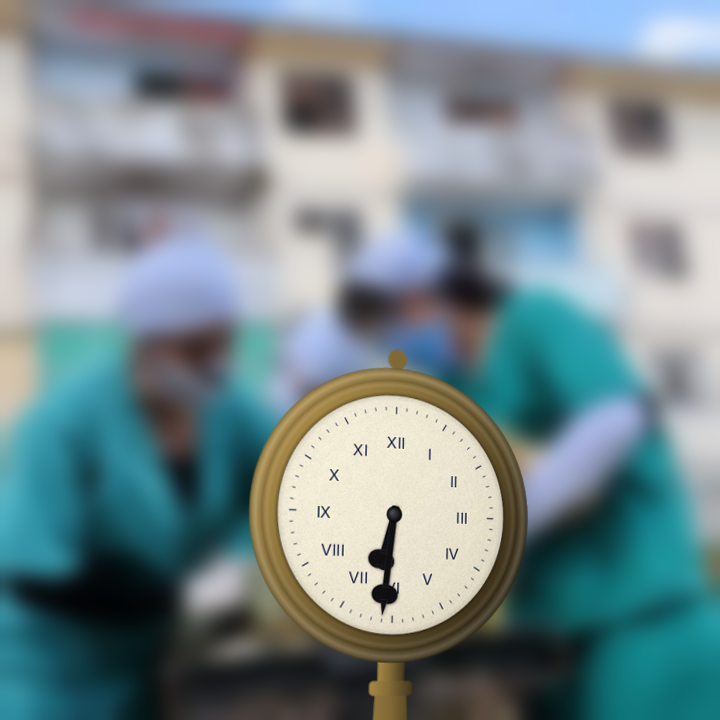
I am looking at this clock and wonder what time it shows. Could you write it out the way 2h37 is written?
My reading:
6h31
